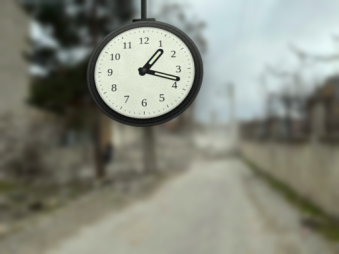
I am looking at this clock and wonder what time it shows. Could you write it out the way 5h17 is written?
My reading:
1h18
